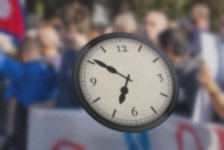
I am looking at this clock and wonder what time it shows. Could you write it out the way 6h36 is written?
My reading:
6h51
